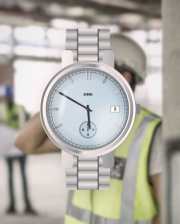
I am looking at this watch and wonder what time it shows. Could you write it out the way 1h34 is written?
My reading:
5h50
